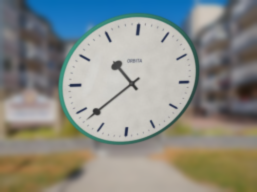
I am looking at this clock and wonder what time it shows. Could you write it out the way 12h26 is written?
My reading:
10h38
